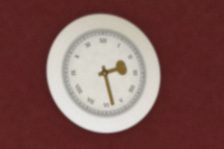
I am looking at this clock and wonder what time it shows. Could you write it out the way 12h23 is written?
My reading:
2h28
